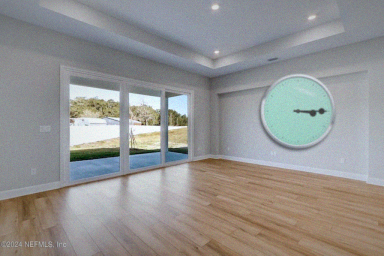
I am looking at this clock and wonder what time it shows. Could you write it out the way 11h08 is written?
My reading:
3h15
